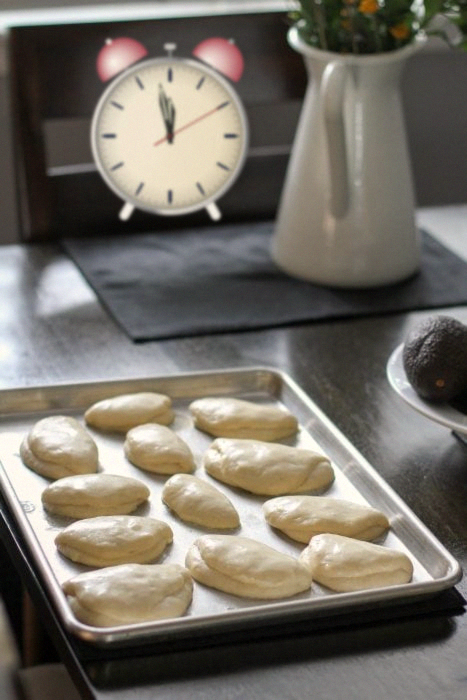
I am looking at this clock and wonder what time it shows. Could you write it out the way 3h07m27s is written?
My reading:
11h58m10s
